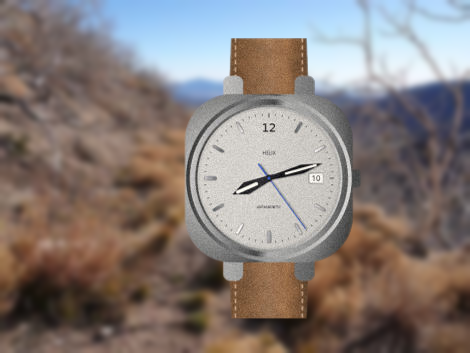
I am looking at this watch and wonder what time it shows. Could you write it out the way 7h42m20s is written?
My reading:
8h12m24s
